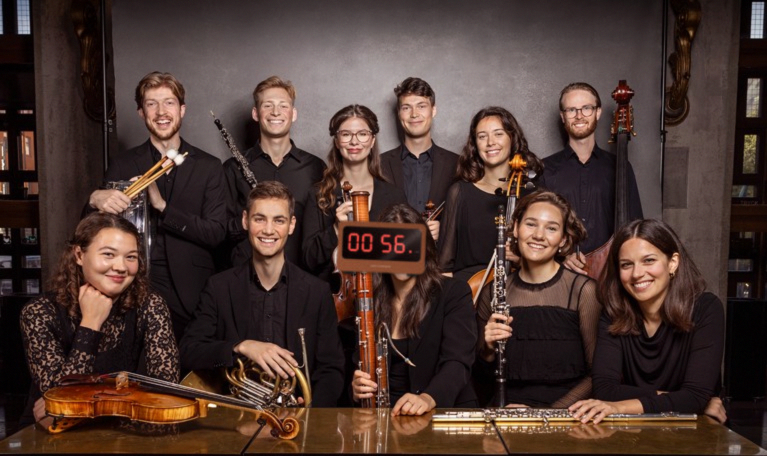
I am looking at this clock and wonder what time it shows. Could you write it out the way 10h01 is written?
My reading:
0h56
